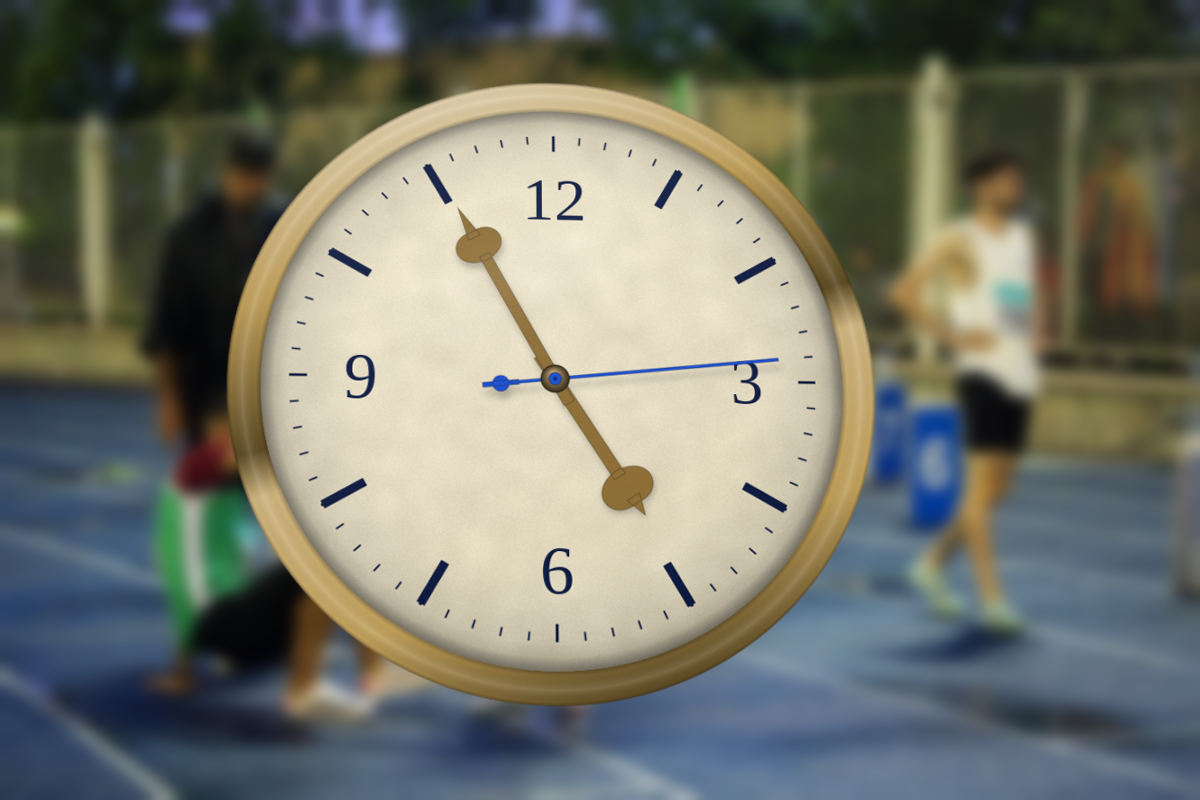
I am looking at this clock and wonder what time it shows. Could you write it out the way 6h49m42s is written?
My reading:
4h55m14s
